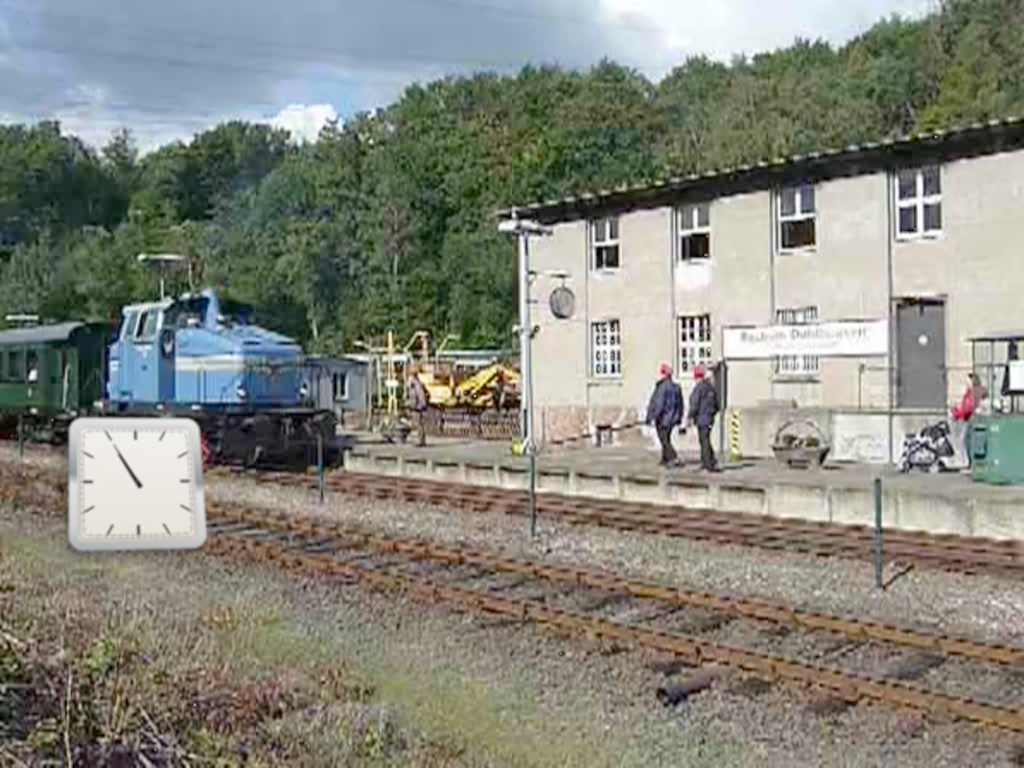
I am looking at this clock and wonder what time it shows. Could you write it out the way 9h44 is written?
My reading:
10h55
